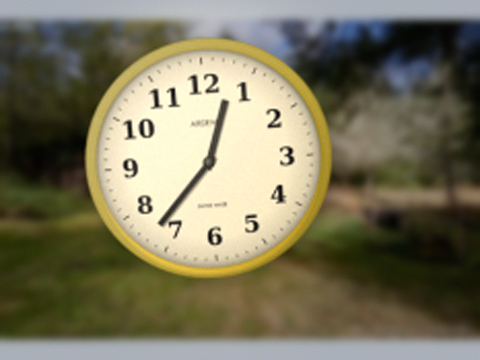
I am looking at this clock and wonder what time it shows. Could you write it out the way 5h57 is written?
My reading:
12h37
